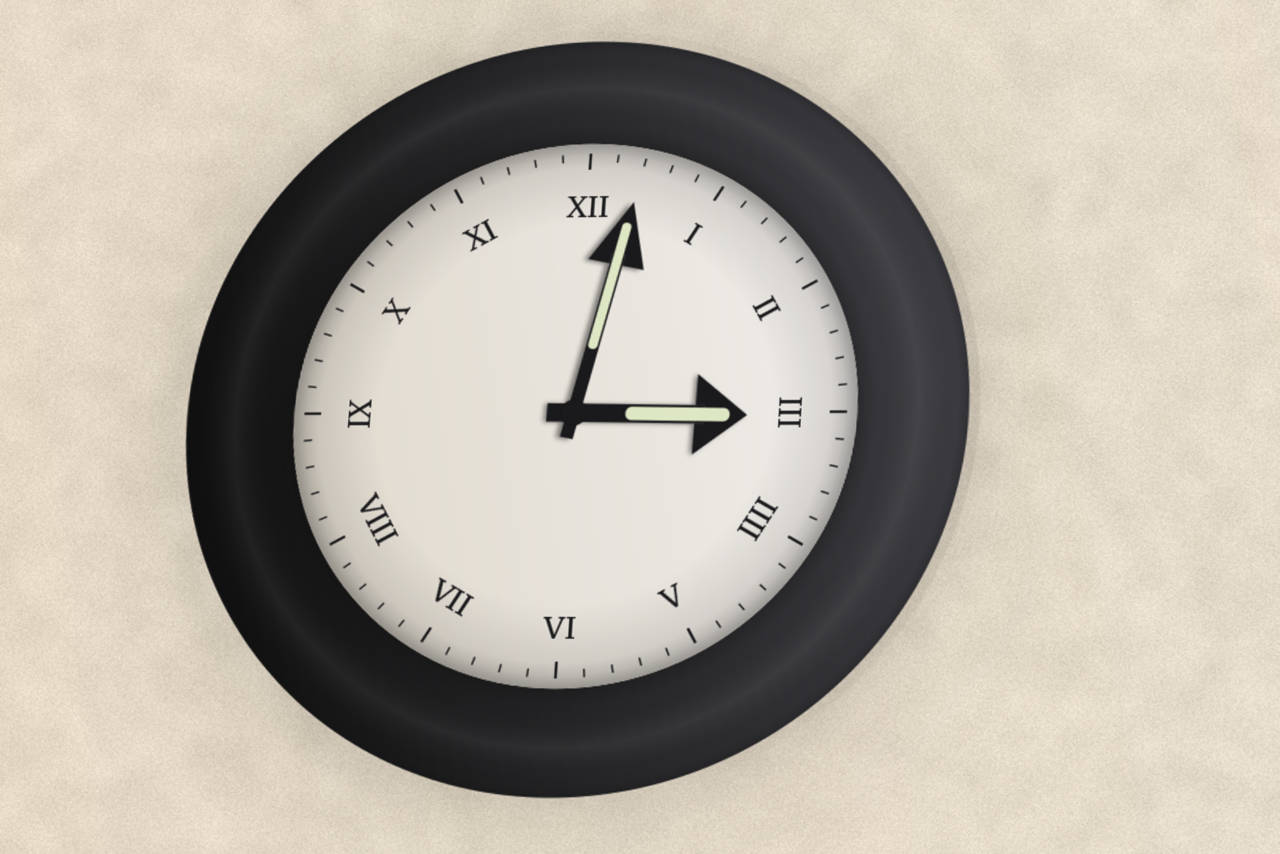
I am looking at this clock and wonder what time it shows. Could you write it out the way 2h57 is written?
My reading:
3h02
